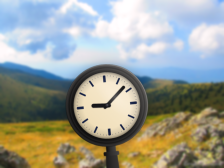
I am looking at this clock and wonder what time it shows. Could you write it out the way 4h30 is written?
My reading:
9h08
